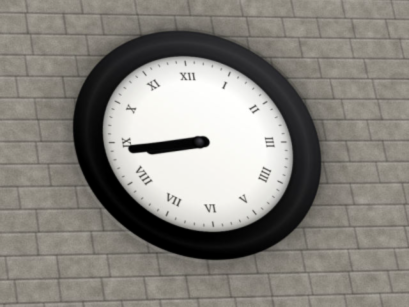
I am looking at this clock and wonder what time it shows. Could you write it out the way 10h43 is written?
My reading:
8h44
